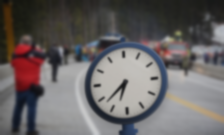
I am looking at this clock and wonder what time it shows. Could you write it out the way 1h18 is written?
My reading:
6h38
